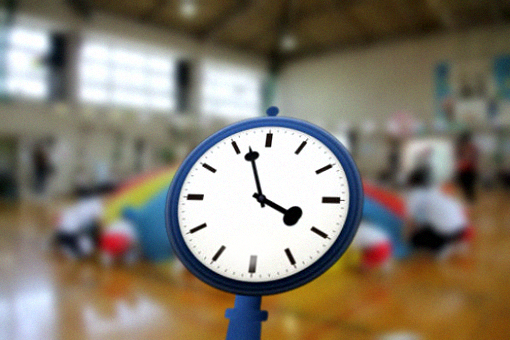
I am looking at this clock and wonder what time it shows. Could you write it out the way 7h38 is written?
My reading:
3h57
